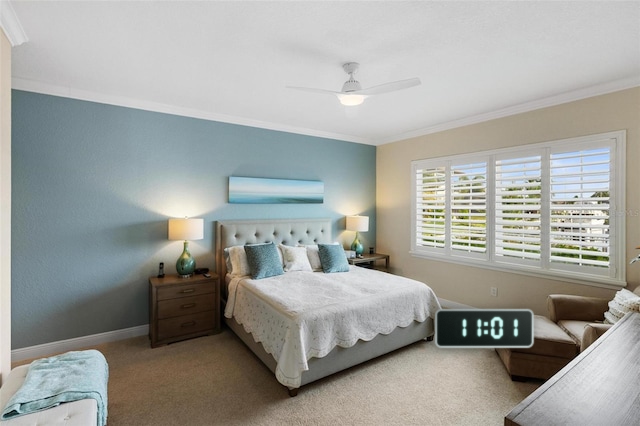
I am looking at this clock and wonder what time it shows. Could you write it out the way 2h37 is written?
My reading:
11h01
